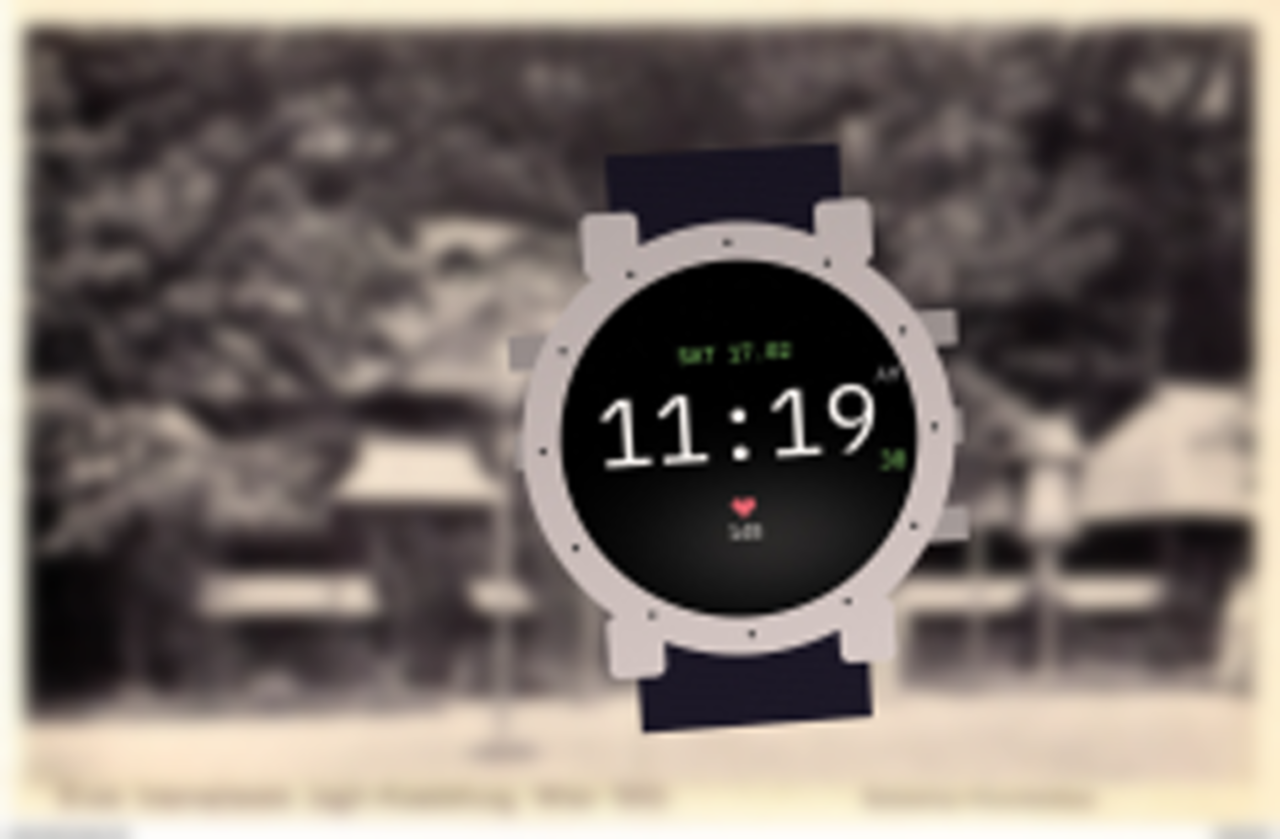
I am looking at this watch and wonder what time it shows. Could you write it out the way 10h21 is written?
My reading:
11h19
